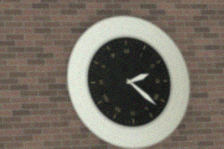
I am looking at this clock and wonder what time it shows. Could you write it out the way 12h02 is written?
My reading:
2h22
